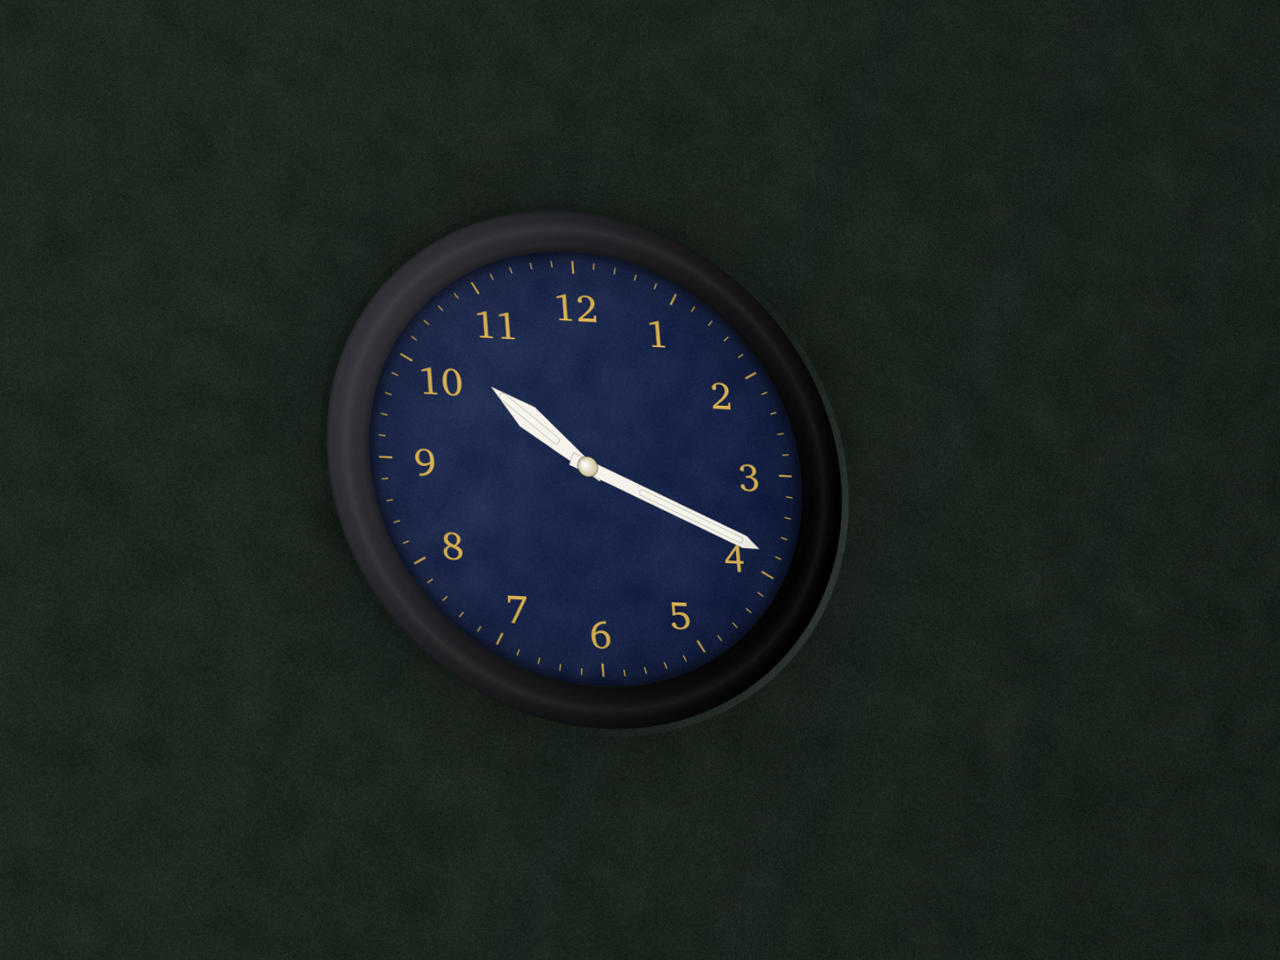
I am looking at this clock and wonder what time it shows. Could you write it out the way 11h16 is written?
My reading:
10h19
